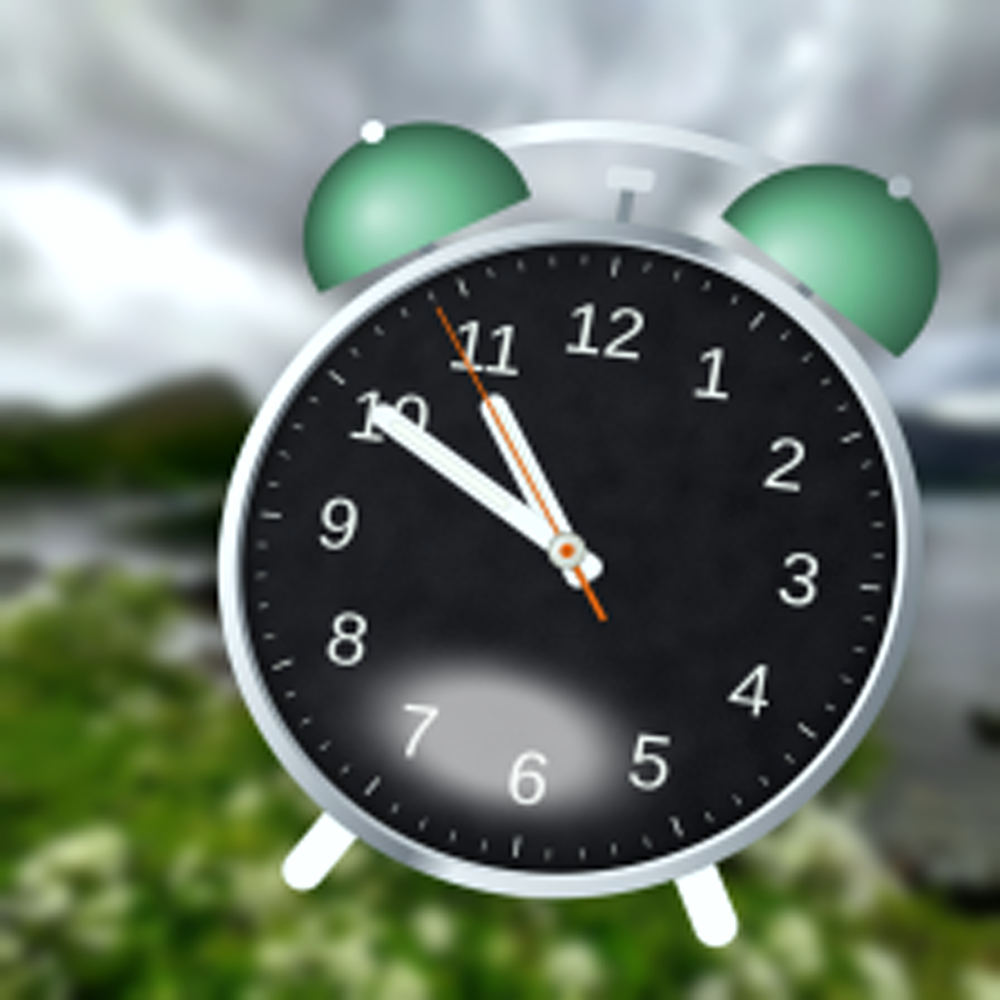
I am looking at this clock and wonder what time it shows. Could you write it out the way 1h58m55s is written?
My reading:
10h49m54s
